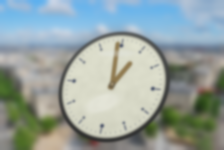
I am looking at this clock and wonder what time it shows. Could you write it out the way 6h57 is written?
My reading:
12h59
